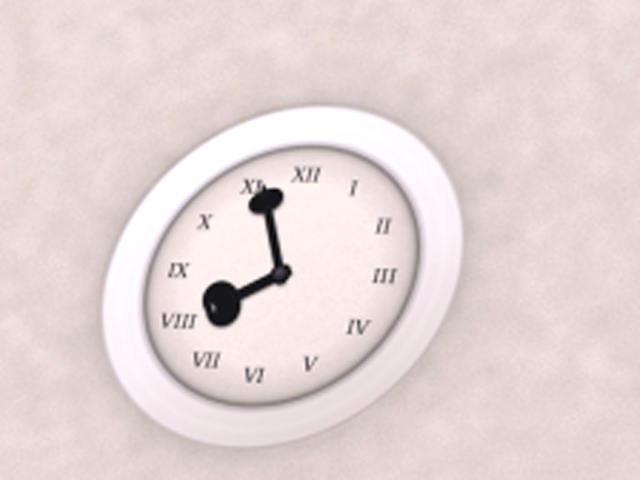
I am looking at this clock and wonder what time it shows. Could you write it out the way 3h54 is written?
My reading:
7h56
